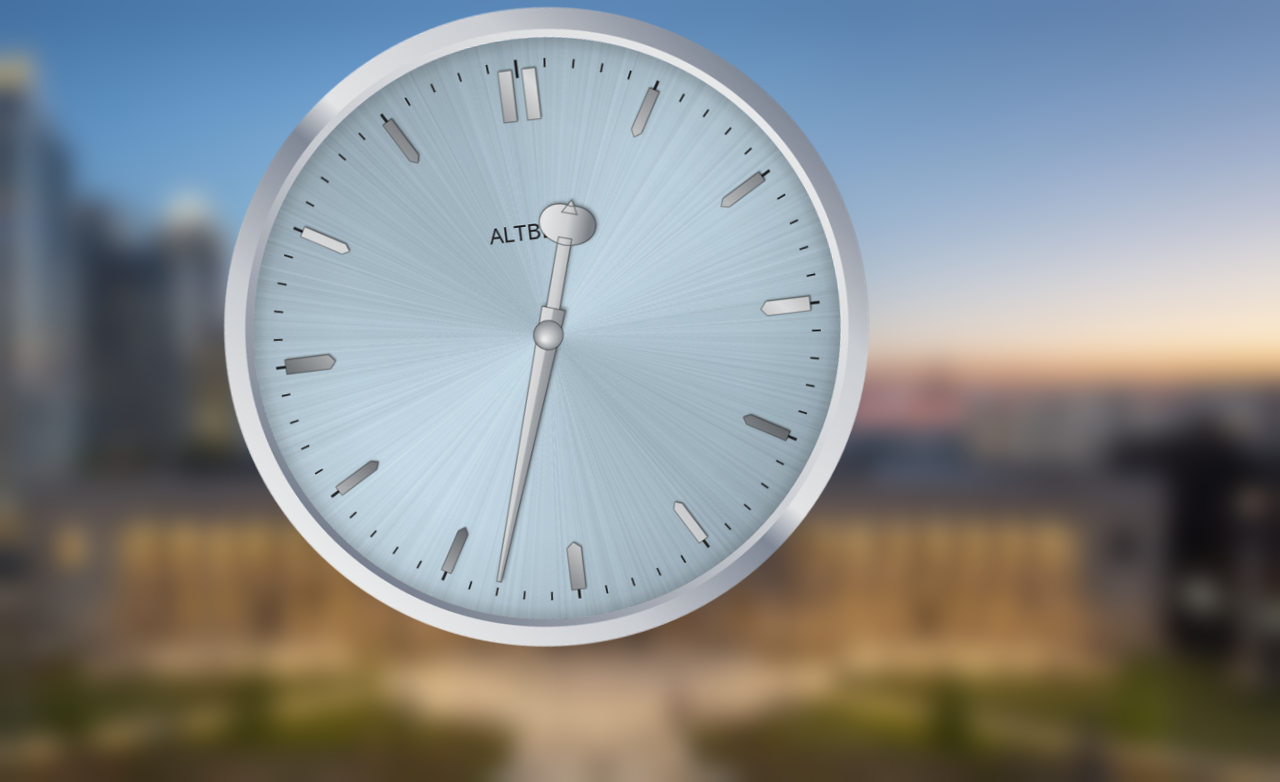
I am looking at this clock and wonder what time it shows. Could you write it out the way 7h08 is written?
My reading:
12h33
